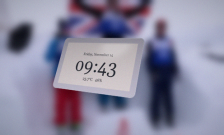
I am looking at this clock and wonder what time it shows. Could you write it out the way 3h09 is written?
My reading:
9h43
